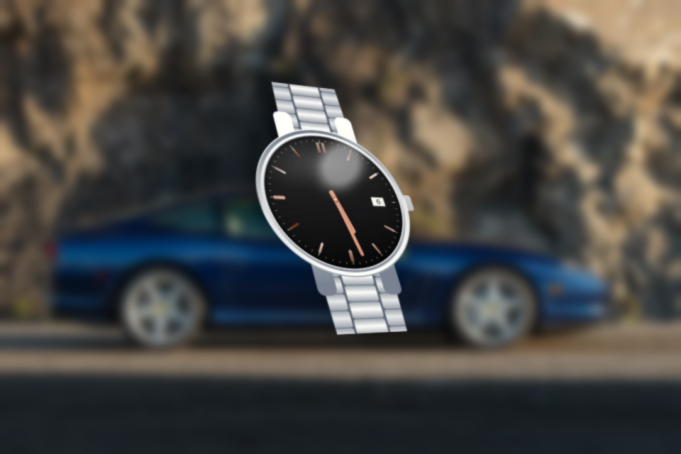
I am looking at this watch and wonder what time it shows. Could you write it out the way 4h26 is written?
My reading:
5h28
